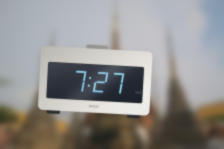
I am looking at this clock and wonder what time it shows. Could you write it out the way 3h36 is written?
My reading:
7h27
